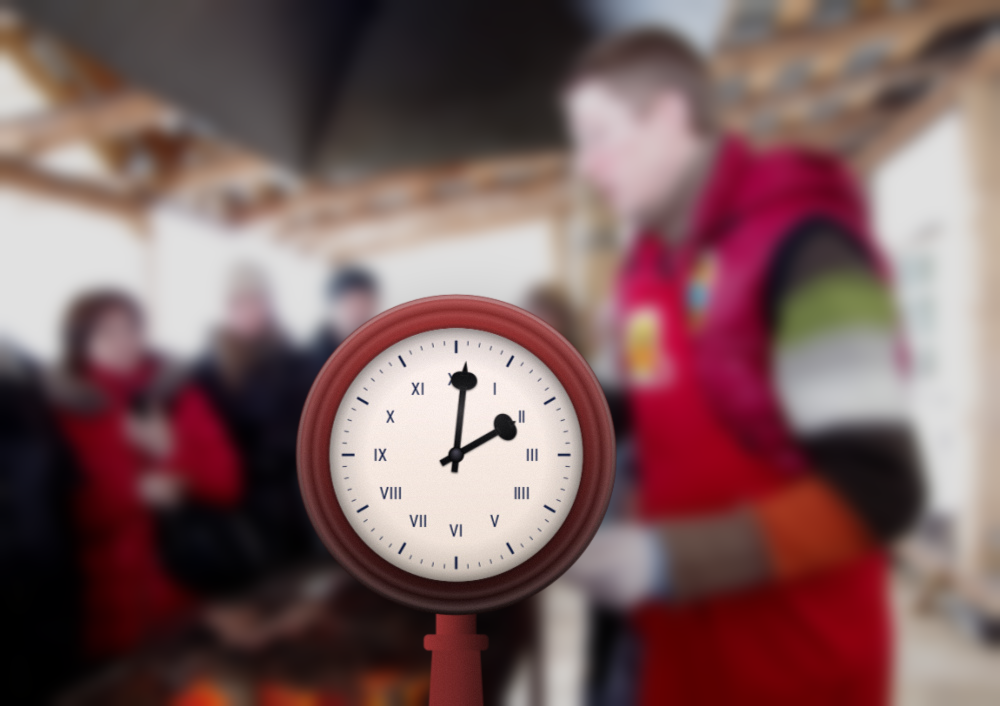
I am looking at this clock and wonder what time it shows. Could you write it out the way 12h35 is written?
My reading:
2h01
